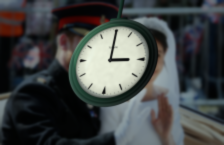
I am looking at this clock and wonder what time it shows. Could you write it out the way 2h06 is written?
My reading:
3h00
